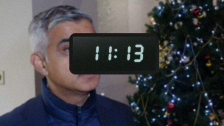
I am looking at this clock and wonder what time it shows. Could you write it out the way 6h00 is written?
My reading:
11h13
